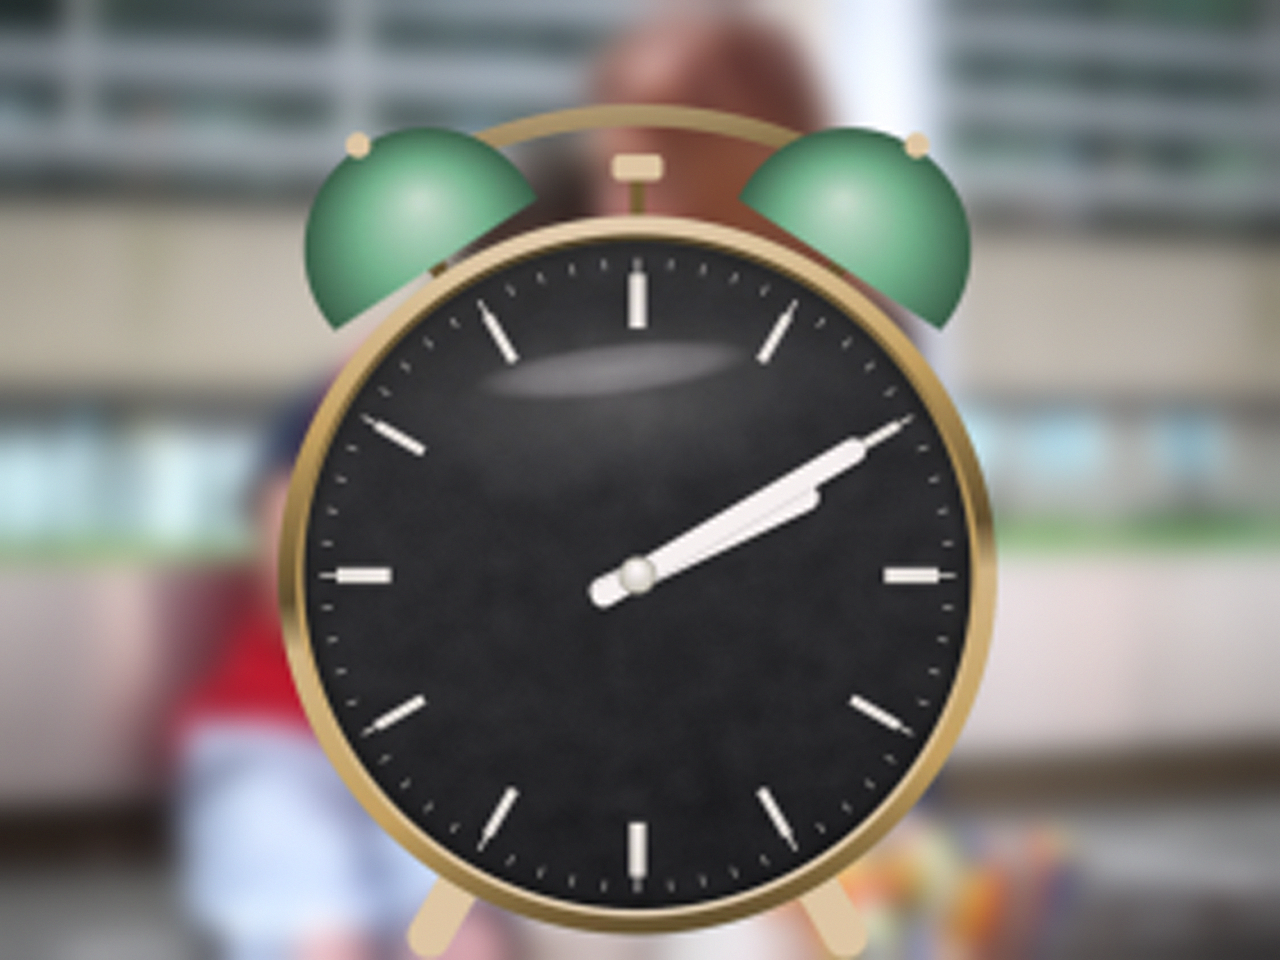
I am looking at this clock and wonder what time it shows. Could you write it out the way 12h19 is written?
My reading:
2h10
